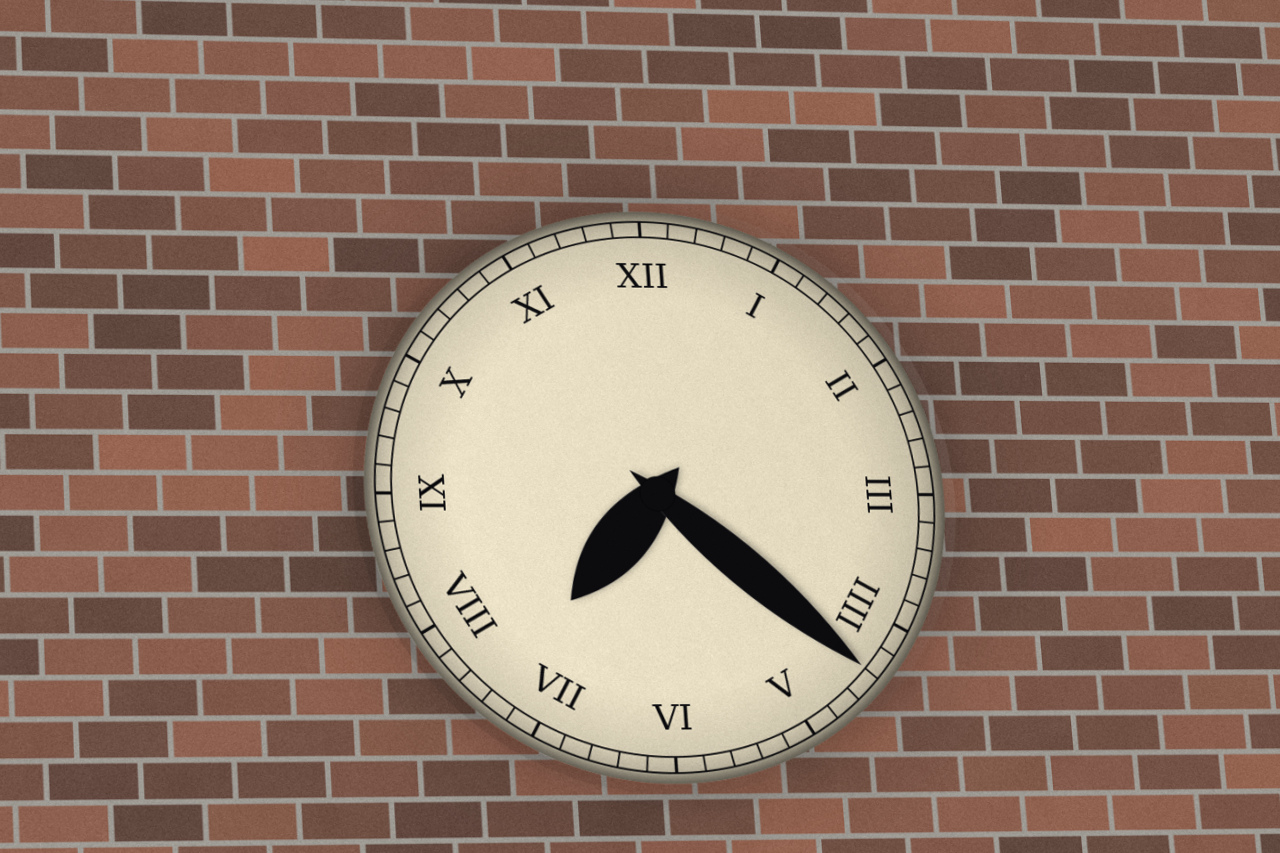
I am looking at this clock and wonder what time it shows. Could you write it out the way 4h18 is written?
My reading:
7h22
